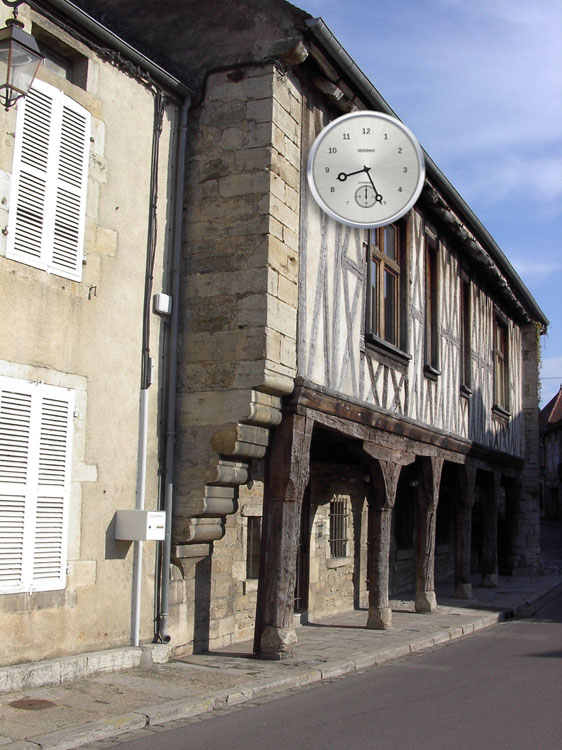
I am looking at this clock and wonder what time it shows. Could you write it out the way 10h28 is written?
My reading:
8h26
